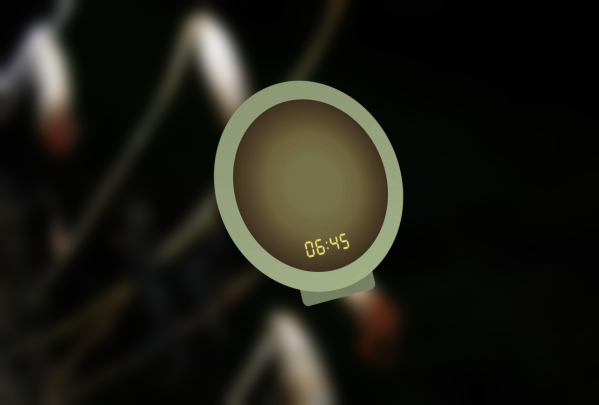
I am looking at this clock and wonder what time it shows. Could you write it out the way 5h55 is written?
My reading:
6h45
